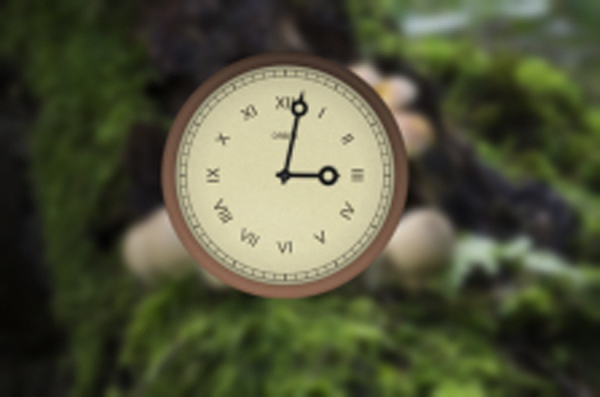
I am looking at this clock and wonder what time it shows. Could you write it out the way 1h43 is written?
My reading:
3h02
